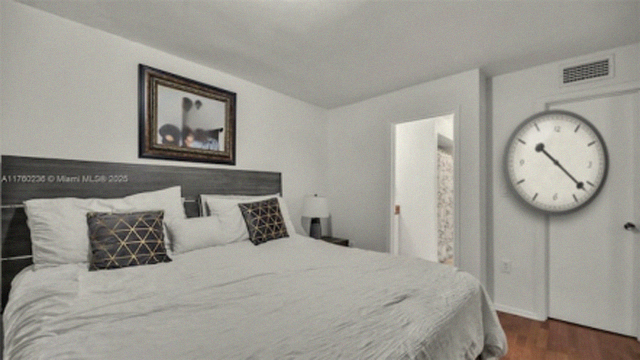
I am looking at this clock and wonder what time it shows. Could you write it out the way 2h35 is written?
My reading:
10h22
